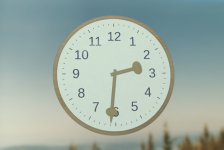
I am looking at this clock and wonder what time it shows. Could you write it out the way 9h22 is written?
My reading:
2h31
